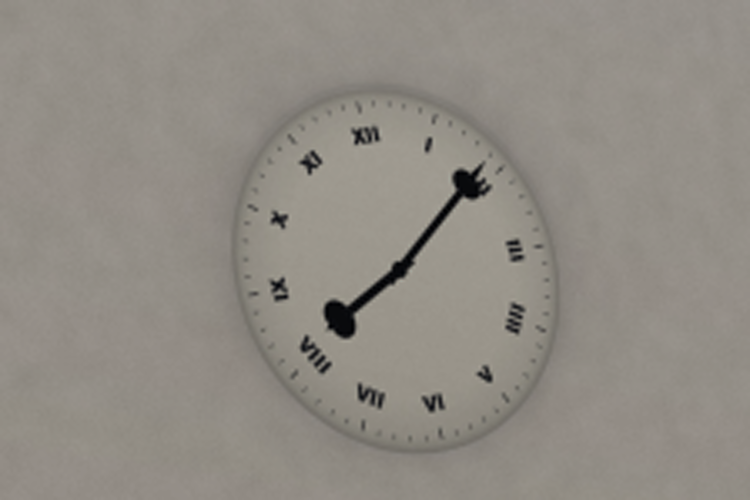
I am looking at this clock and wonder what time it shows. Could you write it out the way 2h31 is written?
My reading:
8h09
